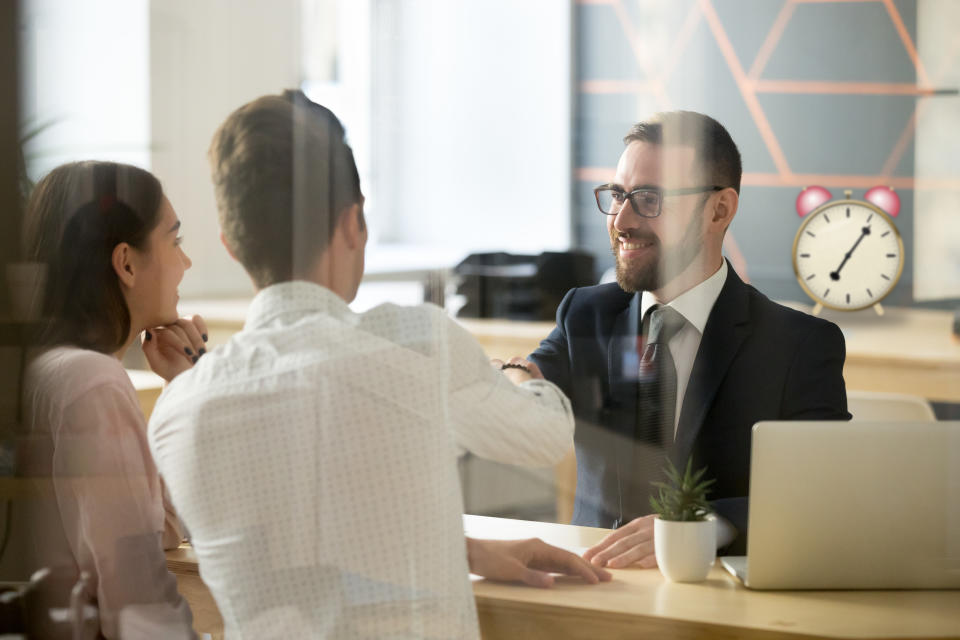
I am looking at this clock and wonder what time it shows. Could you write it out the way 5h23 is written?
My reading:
7h06
